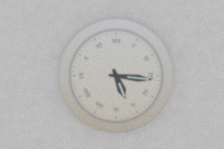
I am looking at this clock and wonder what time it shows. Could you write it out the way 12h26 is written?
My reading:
5h16
